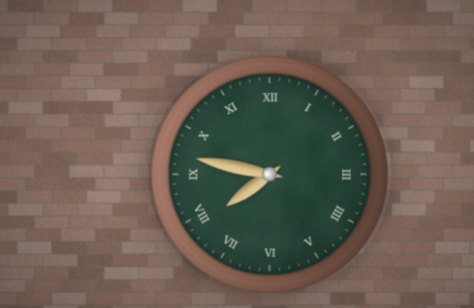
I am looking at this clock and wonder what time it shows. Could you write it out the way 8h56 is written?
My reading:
7h47
